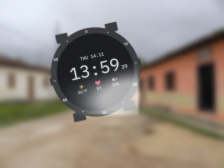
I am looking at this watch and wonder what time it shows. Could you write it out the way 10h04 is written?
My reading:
13h59
